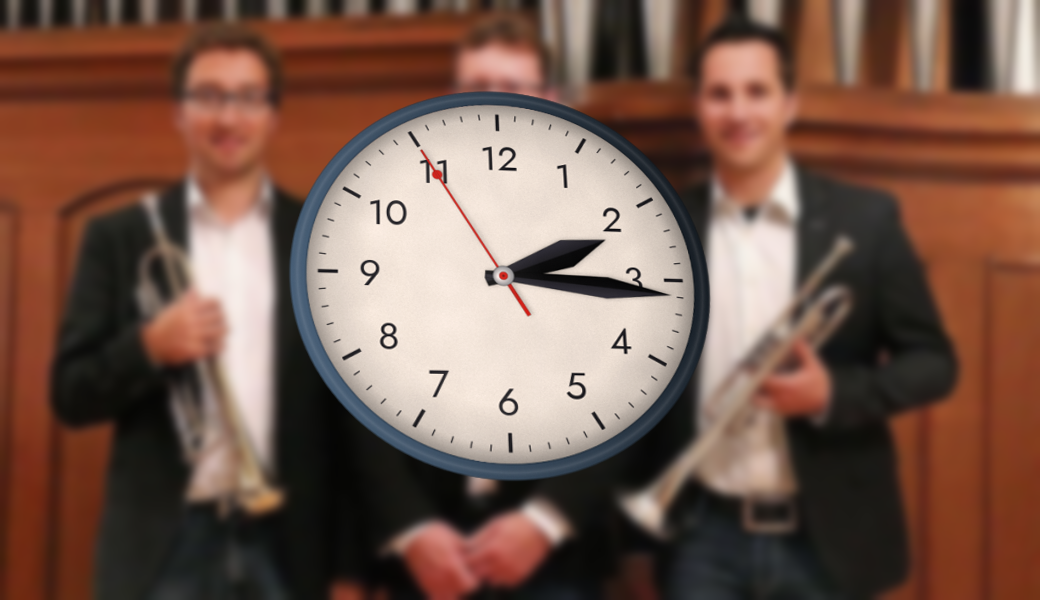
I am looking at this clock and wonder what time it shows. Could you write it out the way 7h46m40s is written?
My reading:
2h15m55s
